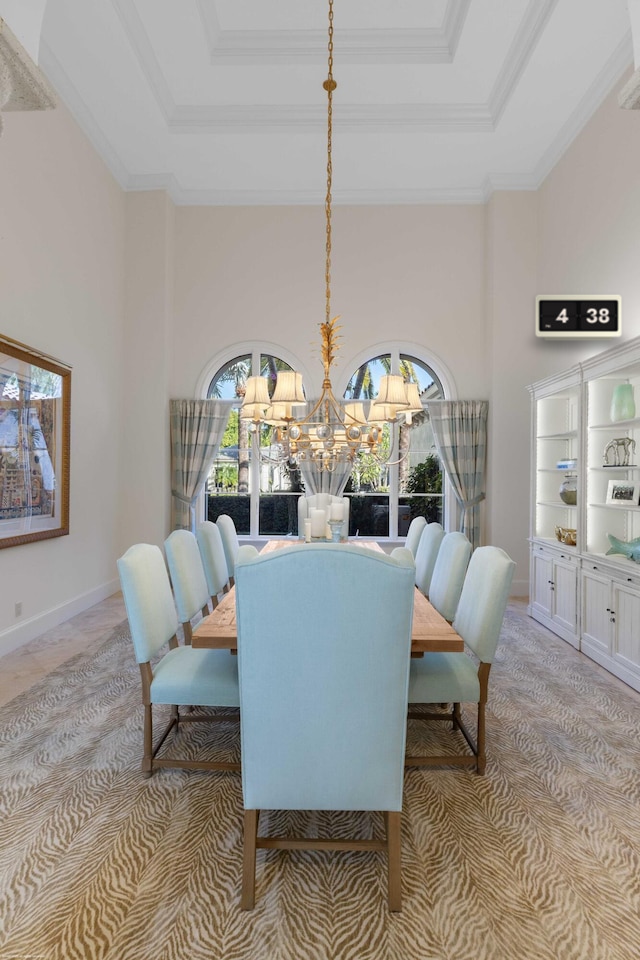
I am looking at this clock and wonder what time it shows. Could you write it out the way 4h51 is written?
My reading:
4h38
